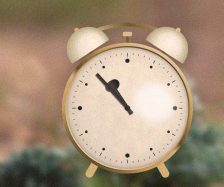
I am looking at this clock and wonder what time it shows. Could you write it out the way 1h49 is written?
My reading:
10h53
